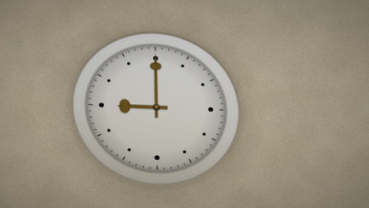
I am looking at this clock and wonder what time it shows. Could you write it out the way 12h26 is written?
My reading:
9h00
